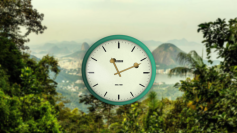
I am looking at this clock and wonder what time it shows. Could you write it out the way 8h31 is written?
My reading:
11h11
